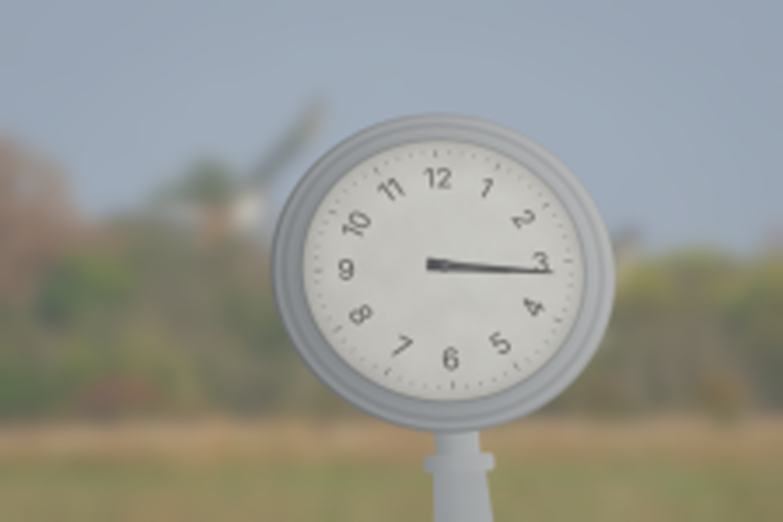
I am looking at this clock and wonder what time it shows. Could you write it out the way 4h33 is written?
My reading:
3h16
